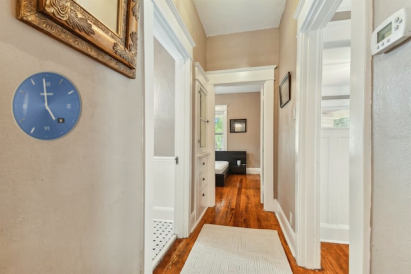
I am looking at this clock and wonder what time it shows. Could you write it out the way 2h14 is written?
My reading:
4h59
